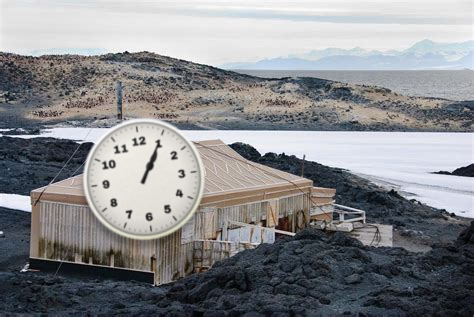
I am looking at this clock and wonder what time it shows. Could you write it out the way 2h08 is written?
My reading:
1h05
